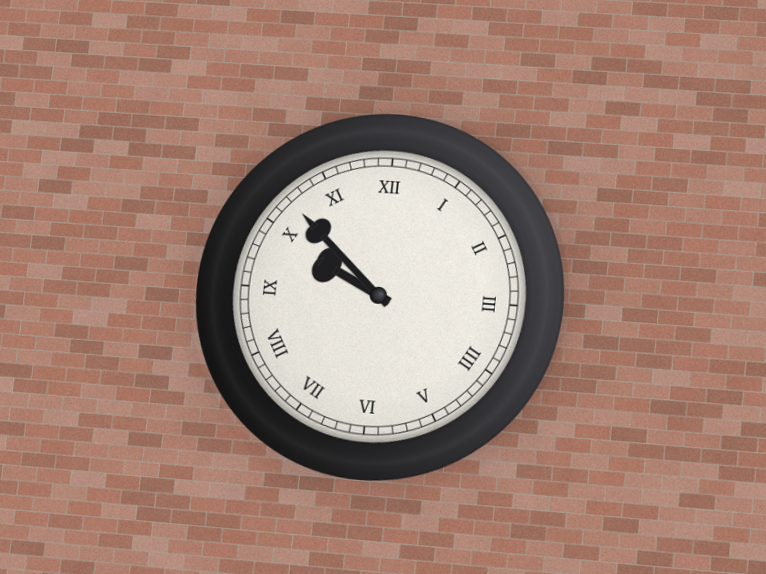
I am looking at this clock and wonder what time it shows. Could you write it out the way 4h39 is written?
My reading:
9h52
